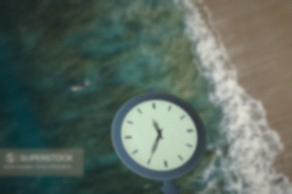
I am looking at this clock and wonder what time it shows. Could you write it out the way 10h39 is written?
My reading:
11h35
